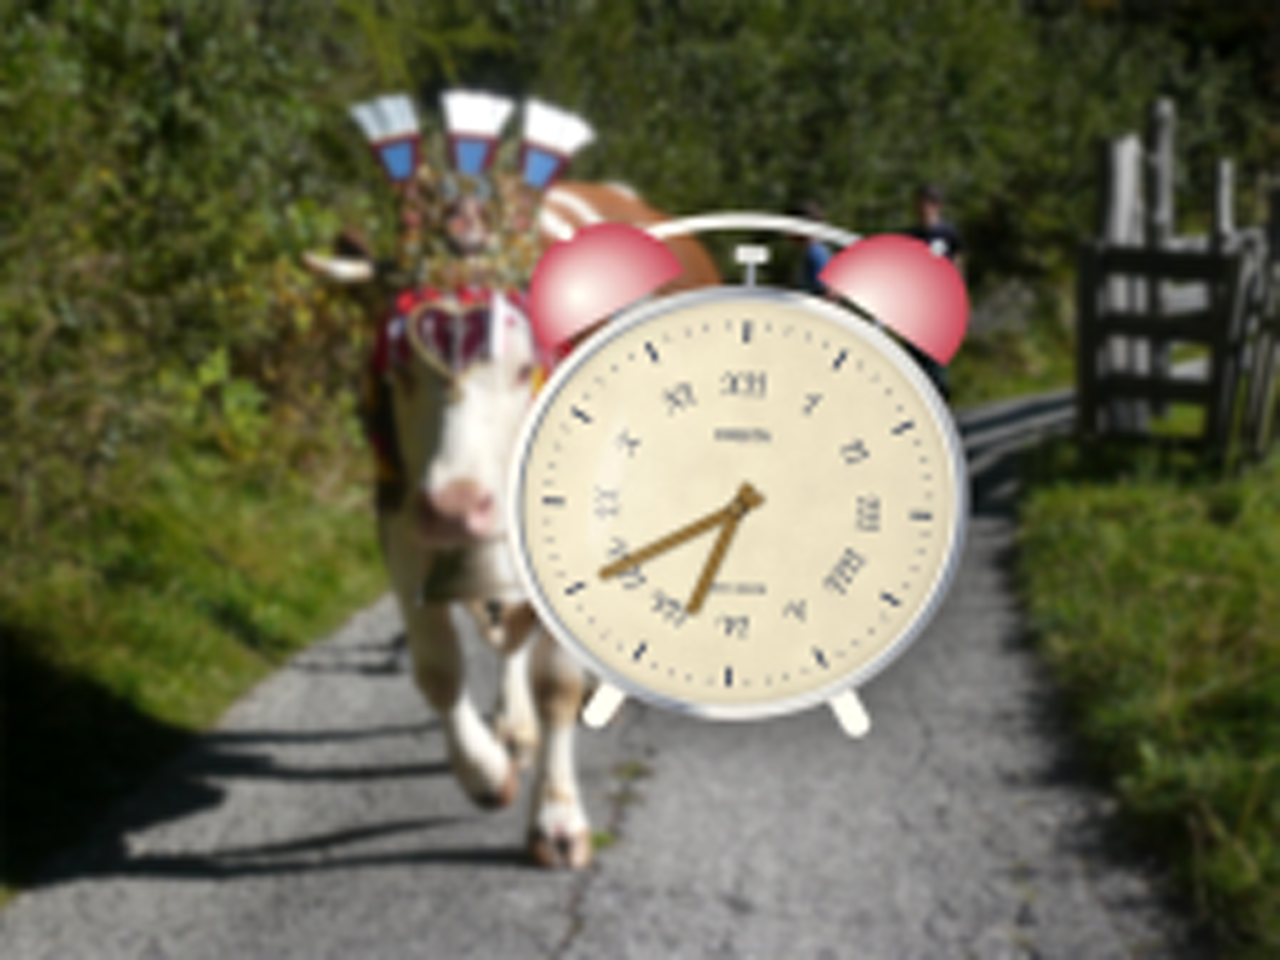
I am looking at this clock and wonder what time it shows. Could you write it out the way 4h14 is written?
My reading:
6h40
